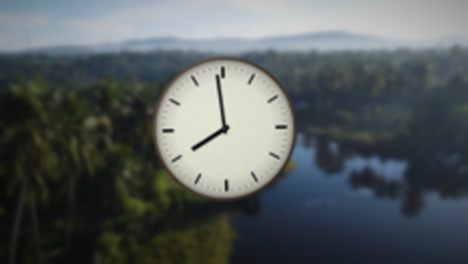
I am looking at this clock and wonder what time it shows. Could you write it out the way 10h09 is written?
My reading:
7h59
